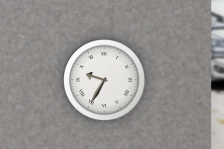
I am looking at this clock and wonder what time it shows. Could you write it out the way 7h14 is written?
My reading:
9h35
